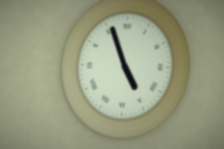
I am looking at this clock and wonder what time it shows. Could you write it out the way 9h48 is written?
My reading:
4h56
